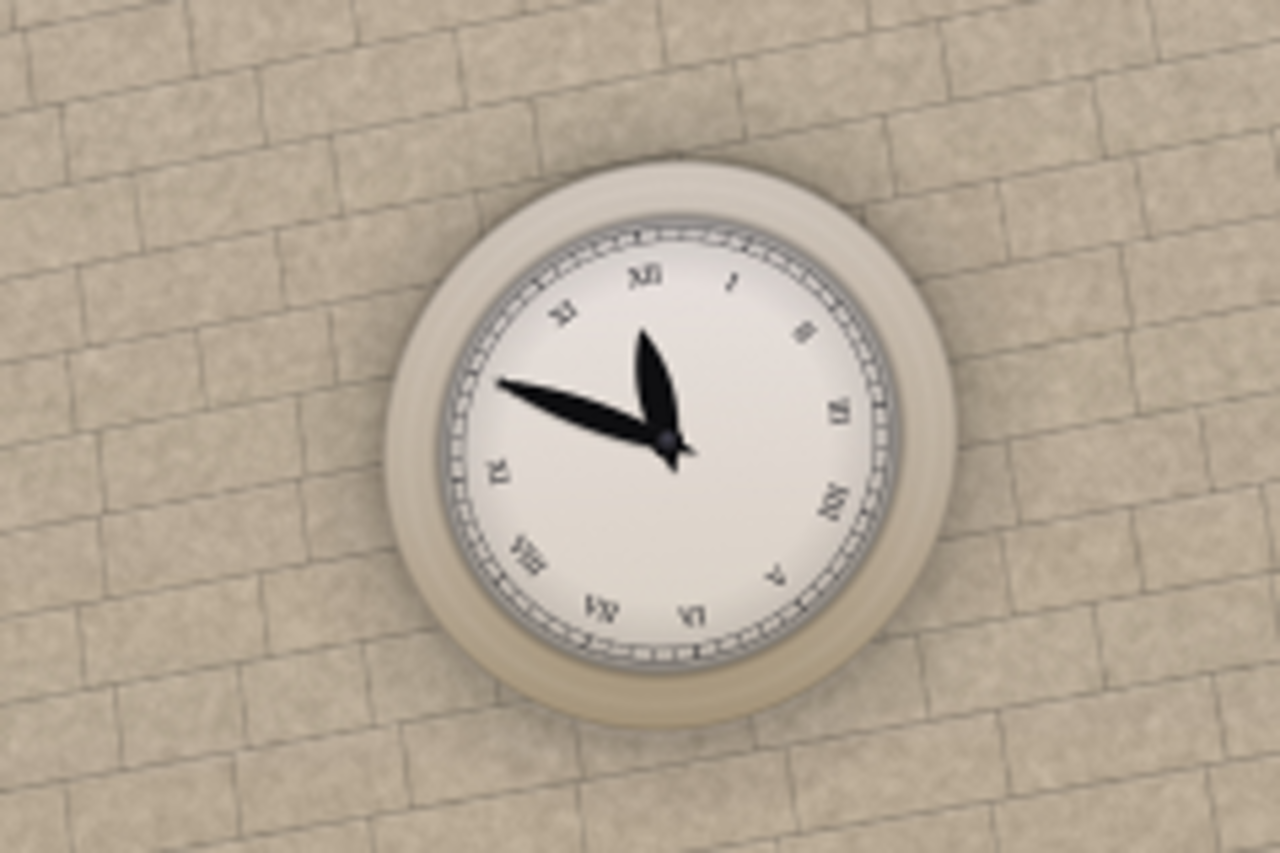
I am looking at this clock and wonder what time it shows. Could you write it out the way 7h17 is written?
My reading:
11h50
